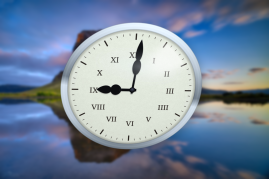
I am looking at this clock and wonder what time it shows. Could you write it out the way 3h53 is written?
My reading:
9h01
